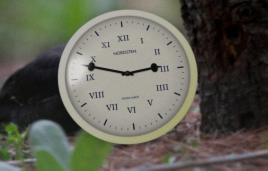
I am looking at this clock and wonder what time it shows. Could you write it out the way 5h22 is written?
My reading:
2h48
